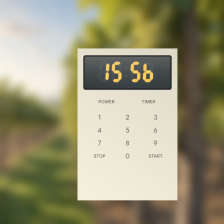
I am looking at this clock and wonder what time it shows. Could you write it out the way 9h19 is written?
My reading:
15h56
